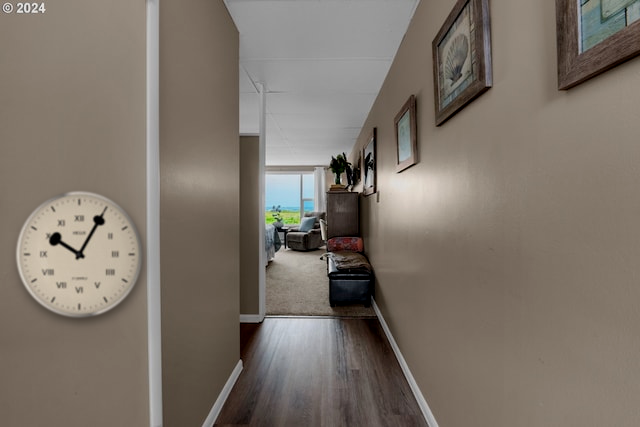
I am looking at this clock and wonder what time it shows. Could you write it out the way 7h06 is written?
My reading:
10h05
